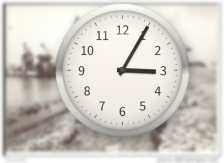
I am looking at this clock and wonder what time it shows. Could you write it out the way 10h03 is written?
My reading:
3h05
